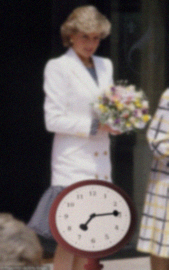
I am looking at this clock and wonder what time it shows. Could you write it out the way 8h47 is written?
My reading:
7h14
